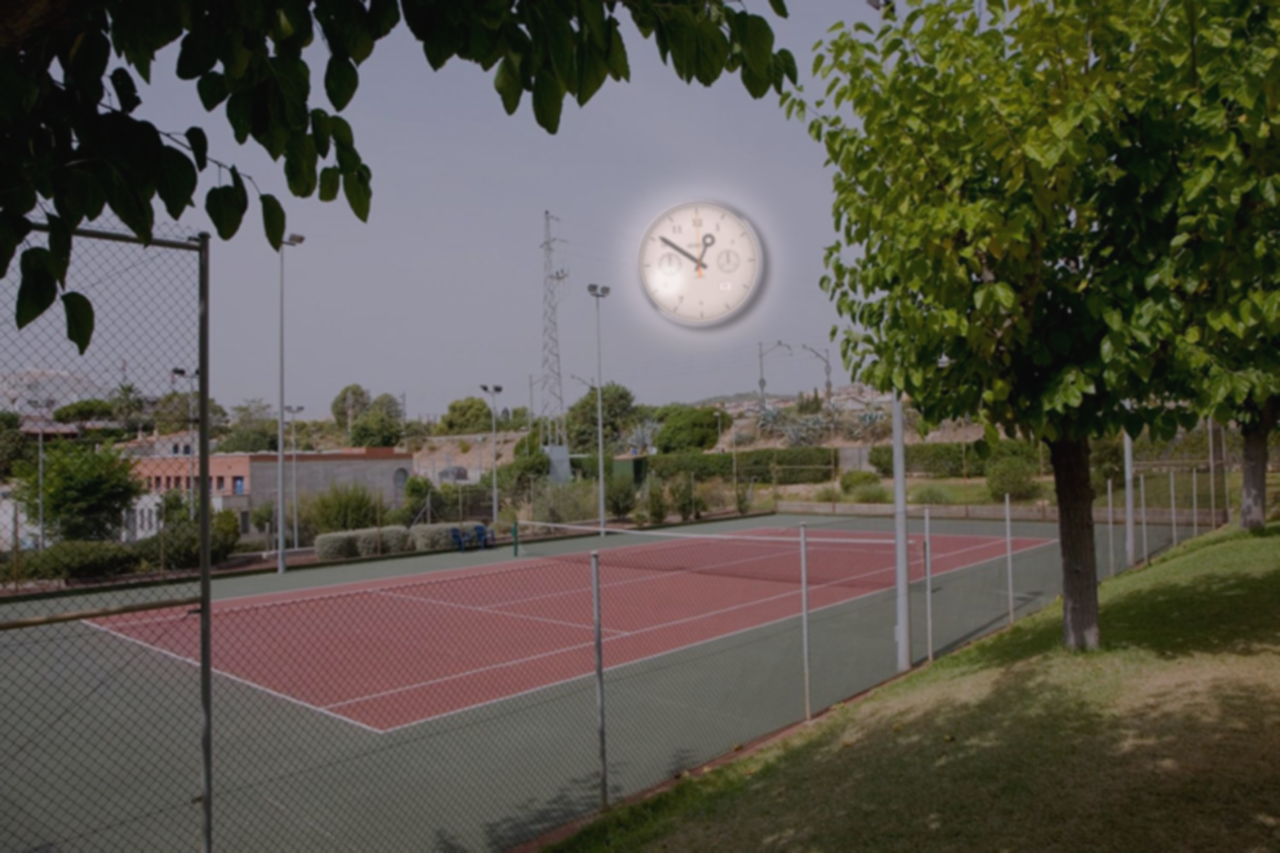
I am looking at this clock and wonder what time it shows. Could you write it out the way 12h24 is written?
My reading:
12h51
